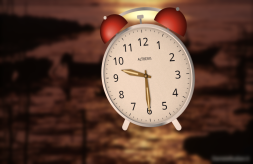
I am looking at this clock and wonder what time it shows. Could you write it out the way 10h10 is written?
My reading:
9h30
